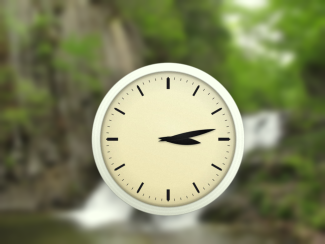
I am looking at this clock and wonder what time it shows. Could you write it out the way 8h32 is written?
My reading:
3h13
